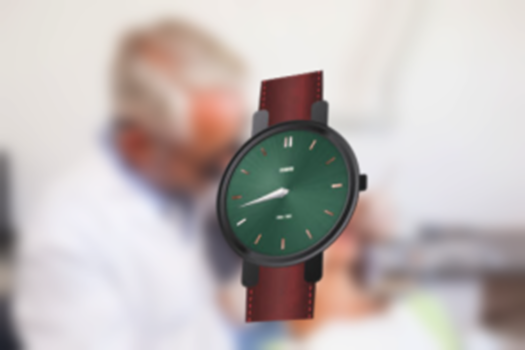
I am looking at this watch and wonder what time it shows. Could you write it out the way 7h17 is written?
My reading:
8h43
